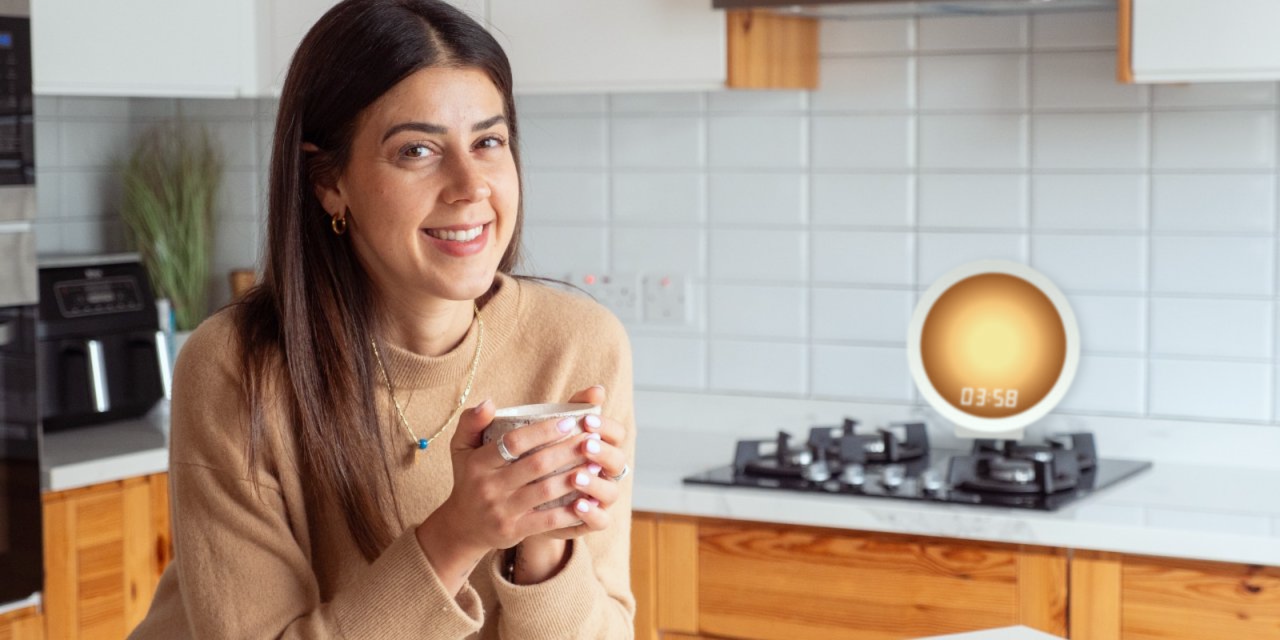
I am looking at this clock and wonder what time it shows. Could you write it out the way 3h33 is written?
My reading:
3h58
